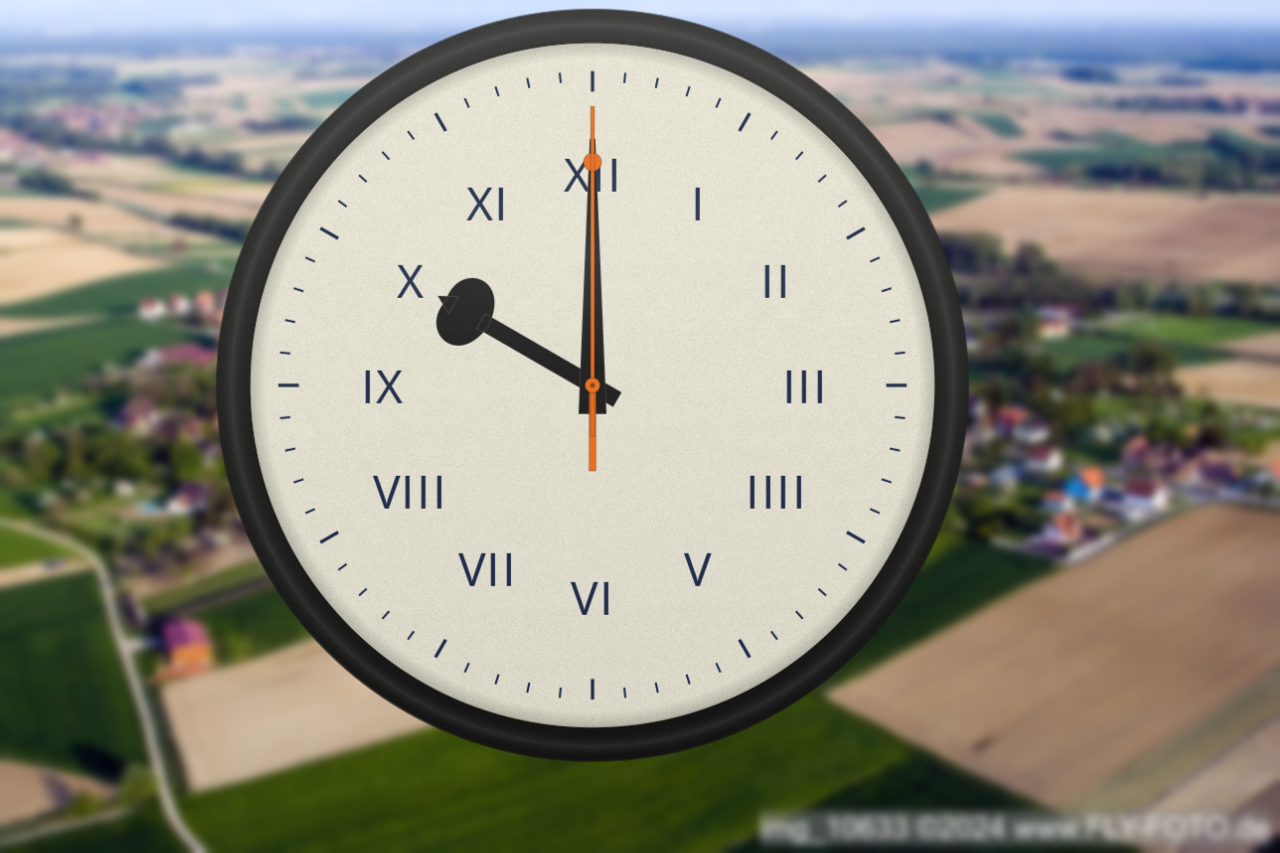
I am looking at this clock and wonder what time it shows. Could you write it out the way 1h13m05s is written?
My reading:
10h00m00s
